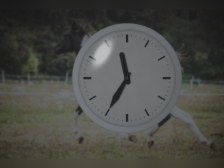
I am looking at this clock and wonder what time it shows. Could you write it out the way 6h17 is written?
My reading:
11h35
